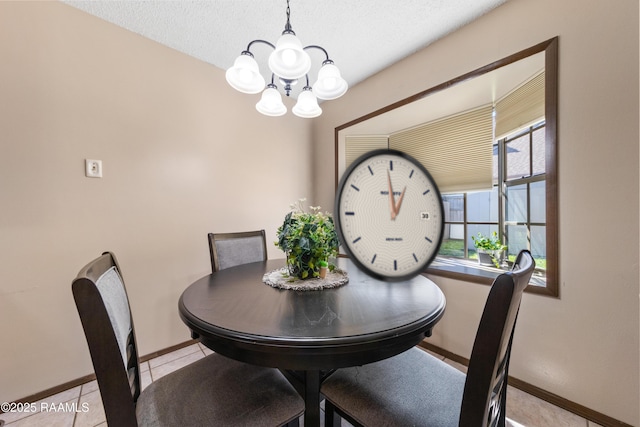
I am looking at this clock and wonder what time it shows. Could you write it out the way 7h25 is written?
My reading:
12h59
